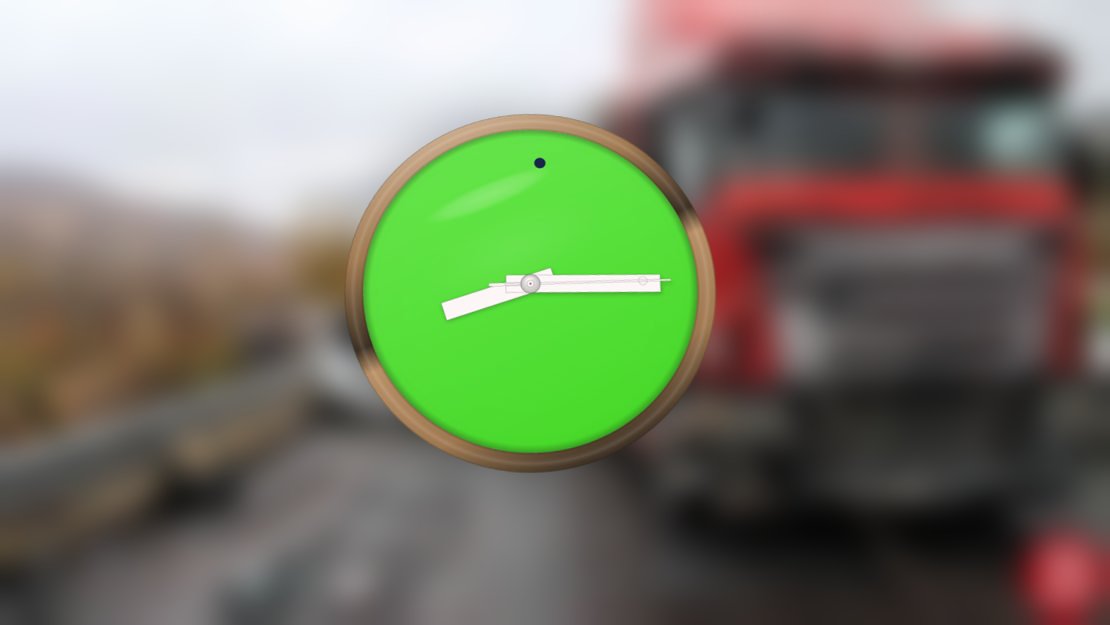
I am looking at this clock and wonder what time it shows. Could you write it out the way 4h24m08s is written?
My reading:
8h14m14s
